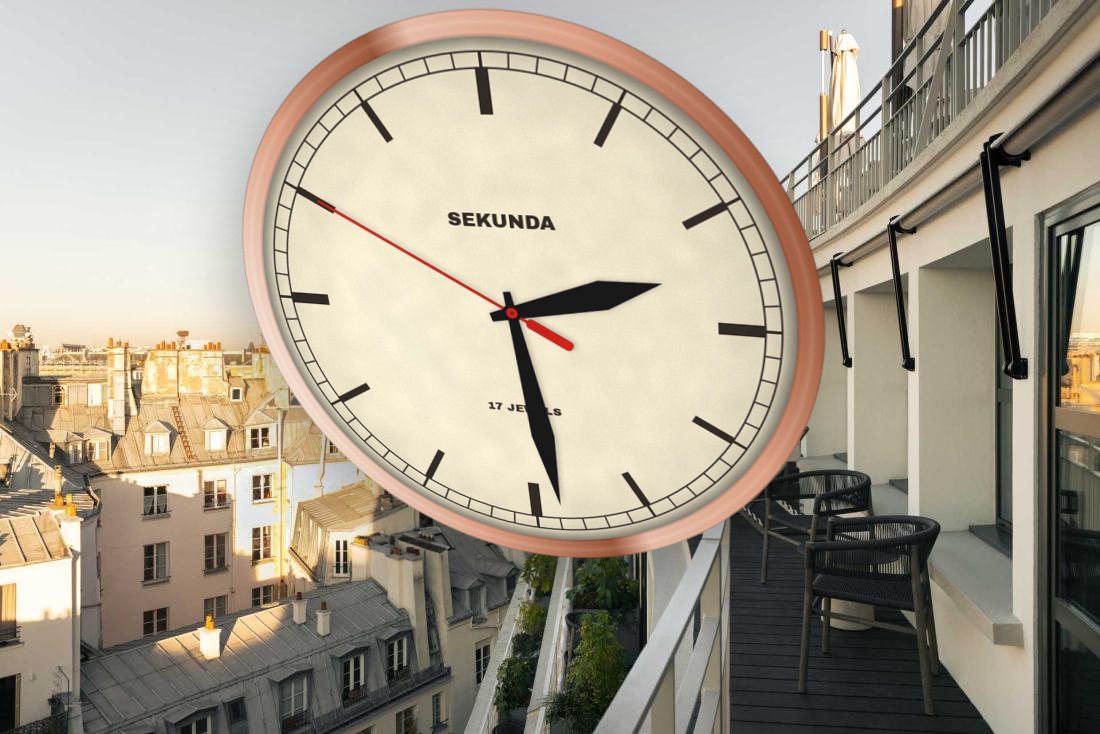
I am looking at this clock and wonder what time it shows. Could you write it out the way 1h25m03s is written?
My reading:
2h28m50s
